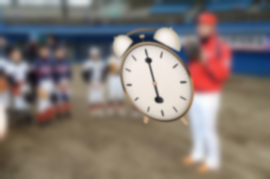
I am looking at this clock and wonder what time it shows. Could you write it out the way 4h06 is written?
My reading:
6h00
